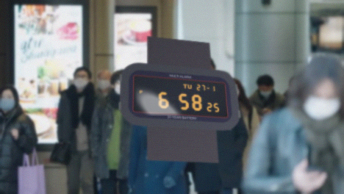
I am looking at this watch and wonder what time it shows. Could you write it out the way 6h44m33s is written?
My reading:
6h58m25s
